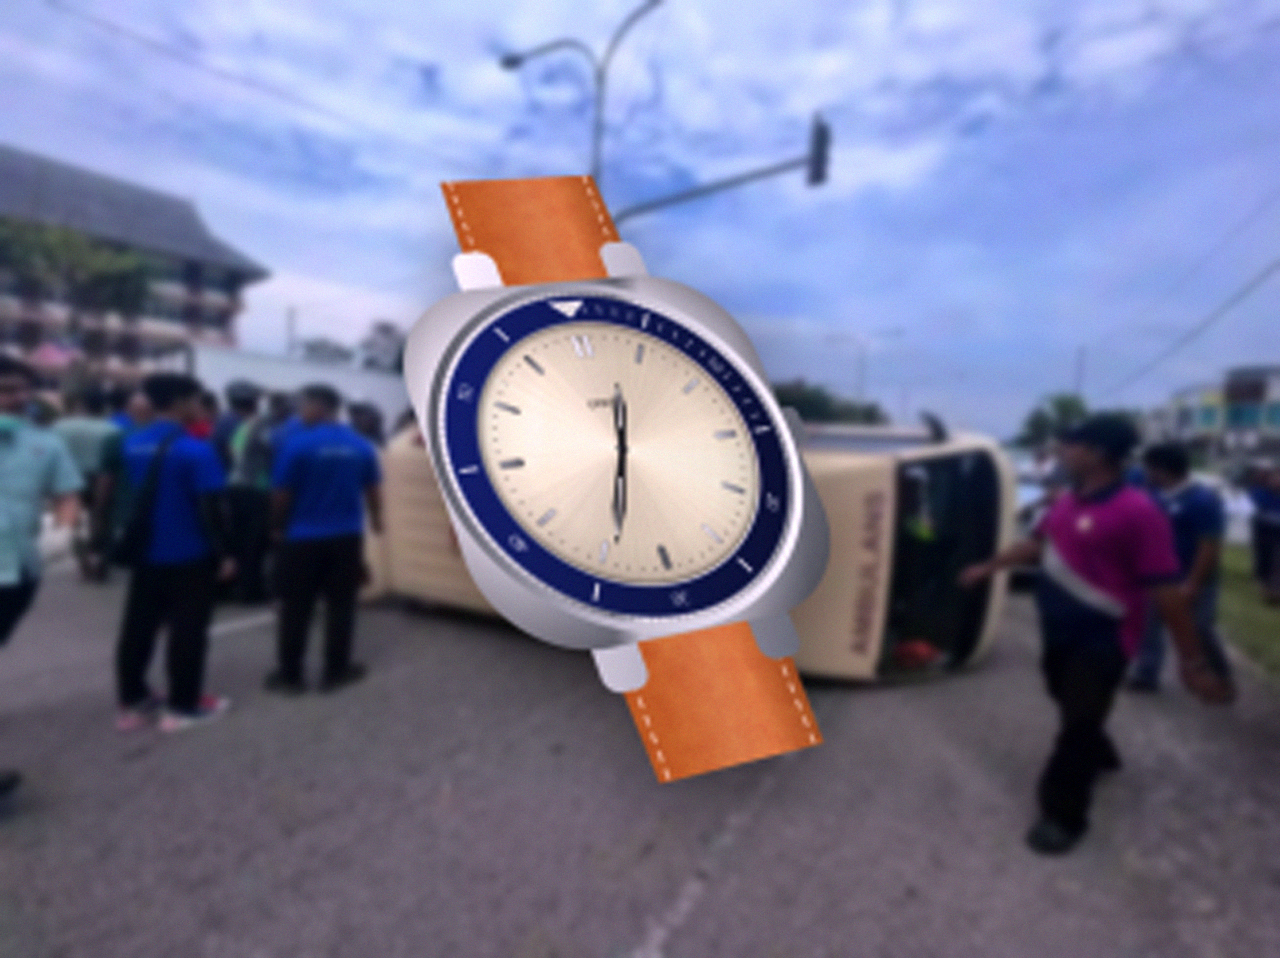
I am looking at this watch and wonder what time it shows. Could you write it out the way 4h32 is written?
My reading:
12h34
